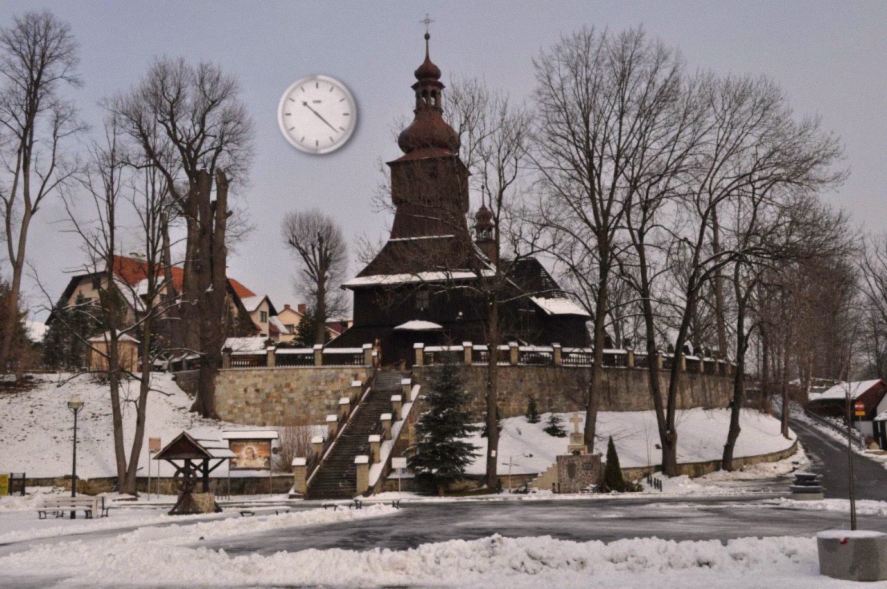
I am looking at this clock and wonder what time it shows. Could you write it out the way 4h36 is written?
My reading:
10h22
